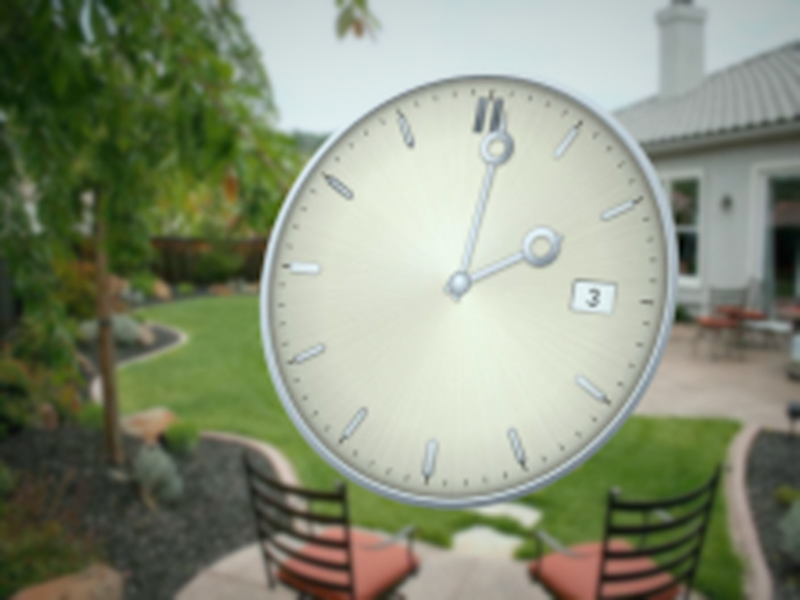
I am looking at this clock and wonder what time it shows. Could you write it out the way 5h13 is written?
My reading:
2h01
